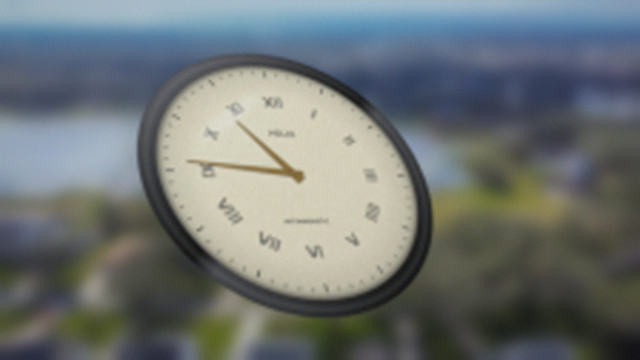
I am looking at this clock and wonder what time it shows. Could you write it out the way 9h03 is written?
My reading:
10h46
